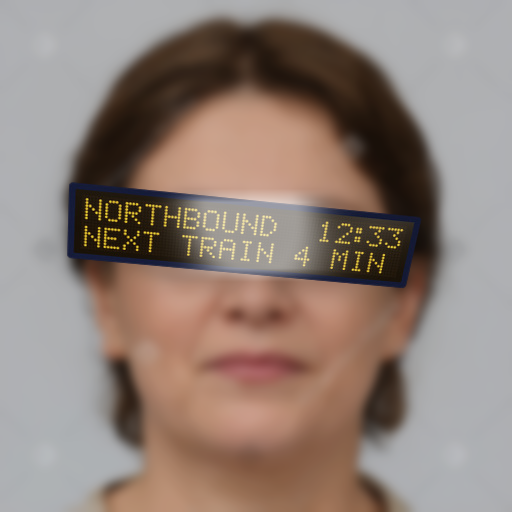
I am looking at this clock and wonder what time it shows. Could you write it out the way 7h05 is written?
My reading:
12h33
